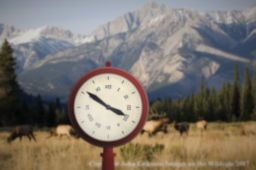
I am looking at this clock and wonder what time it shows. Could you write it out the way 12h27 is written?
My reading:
3h51
